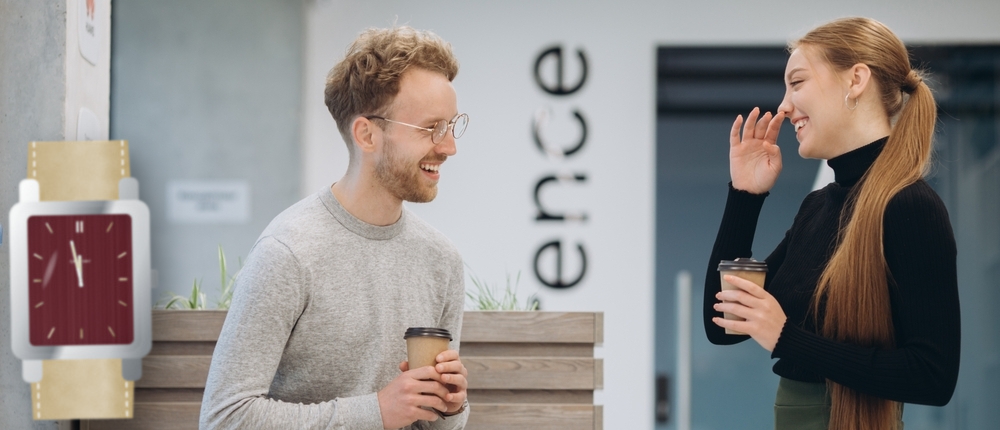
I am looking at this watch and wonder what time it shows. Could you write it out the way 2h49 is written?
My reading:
11h58
